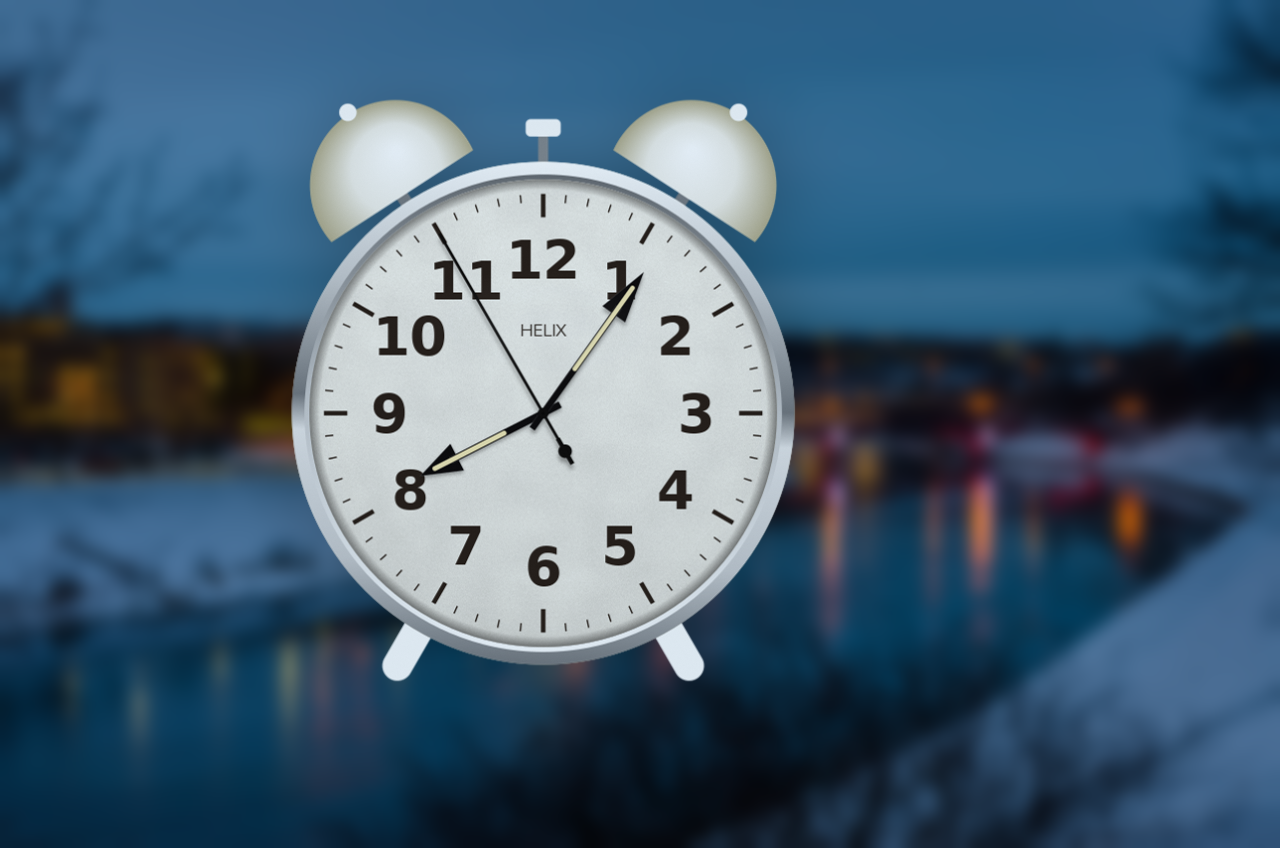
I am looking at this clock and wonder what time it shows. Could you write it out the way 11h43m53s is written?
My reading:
8h05m55s
